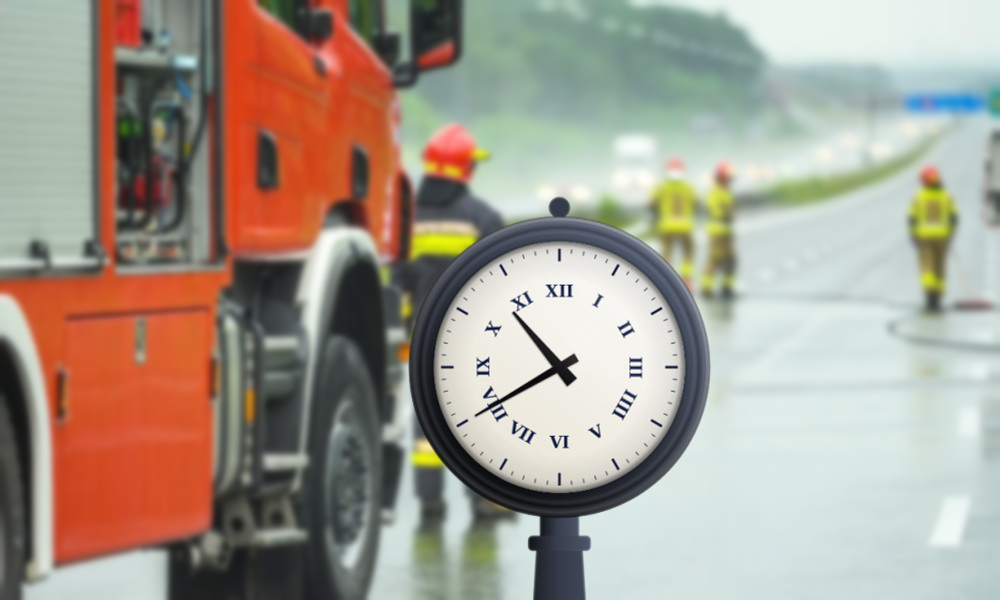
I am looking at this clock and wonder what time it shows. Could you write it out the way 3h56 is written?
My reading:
10h40
